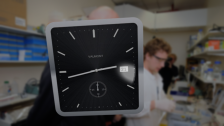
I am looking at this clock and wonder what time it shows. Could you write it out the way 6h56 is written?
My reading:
2h43
